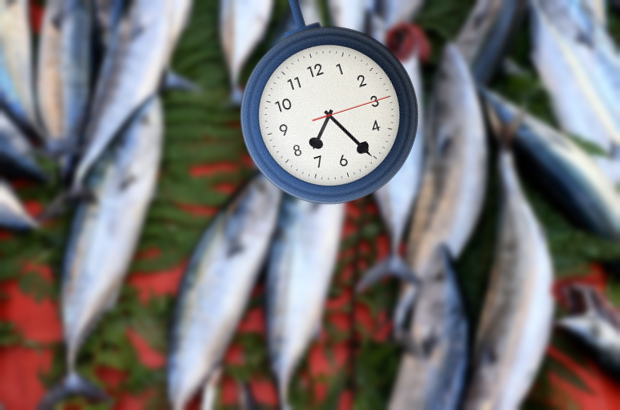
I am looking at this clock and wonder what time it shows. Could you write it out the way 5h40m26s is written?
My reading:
7h25m15s
